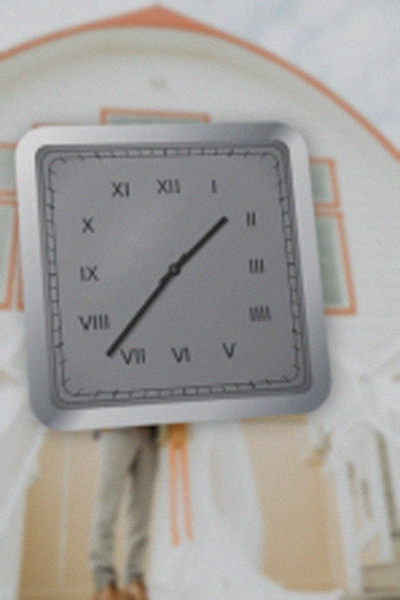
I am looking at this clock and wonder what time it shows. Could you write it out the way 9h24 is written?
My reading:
1h37
